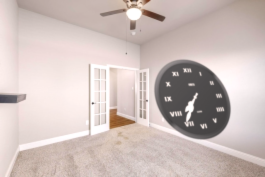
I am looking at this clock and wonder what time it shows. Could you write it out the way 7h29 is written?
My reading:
7h36
